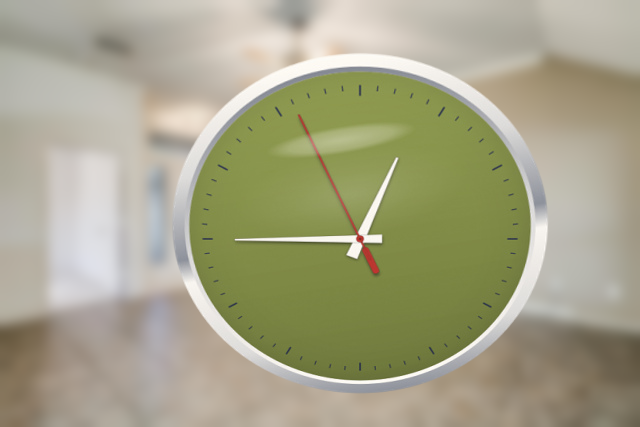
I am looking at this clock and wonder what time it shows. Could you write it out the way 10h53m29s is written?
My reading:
12h44m56s
